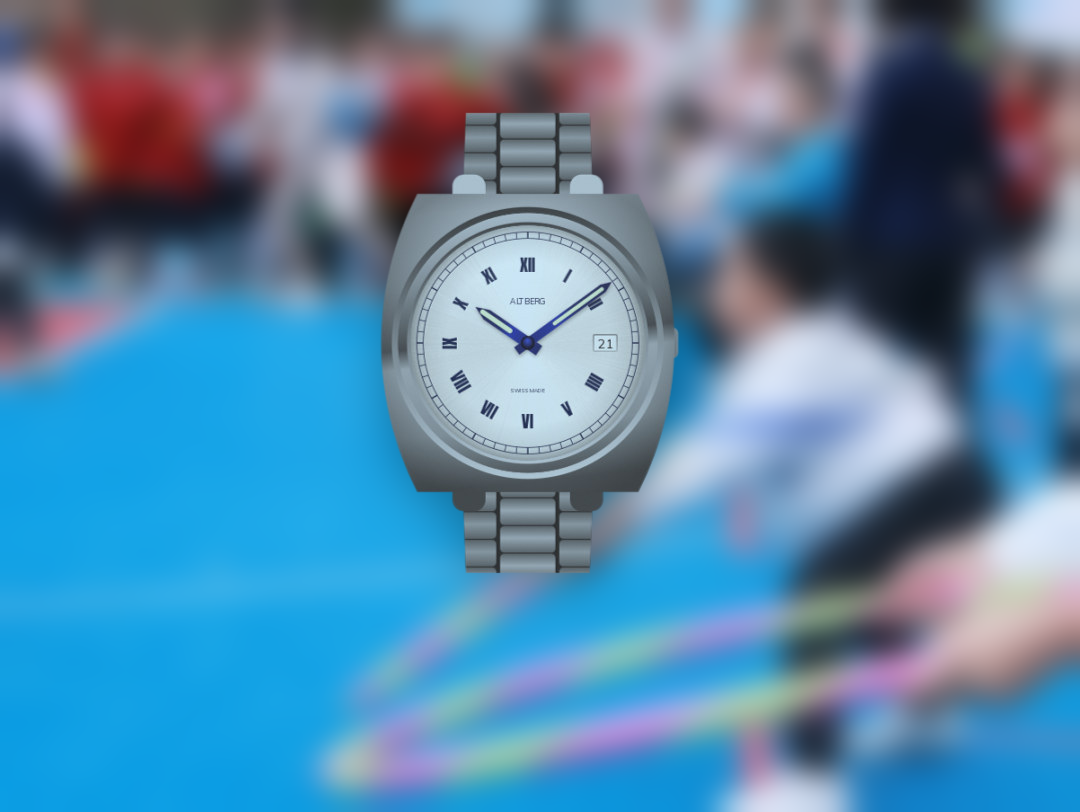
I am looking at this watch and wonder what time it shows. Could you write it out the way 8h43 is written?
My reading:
10h09
